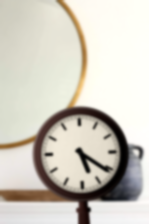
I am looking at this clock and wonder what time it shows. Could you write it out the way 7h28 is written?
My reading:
5h21
